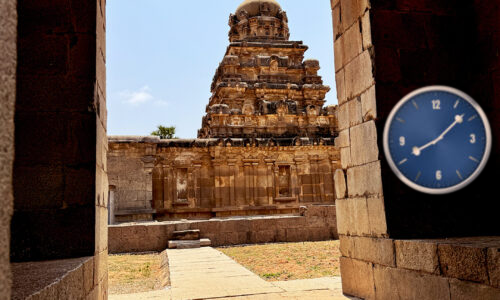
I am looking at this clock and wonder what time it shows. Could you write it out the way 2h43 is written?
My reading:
8h08
